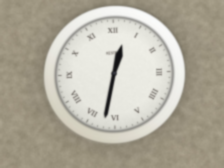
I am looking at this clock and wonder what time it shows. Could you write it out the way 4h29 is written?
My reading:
12h32
